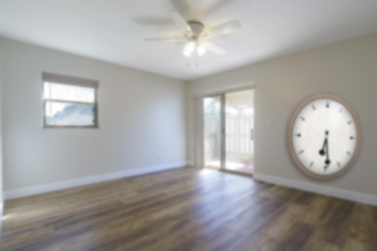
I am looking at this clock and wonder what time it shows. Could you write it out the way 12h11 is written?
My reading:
6h29
